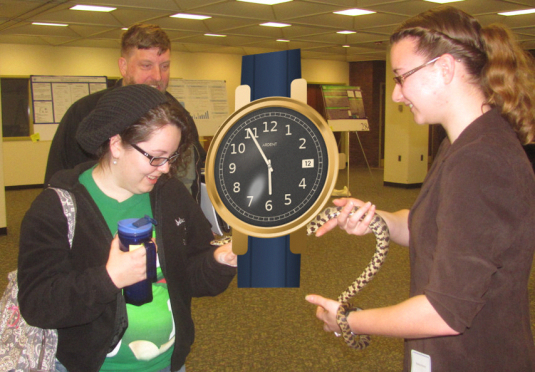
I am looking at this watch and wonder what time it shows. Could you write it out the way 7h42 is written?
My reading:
5h55
